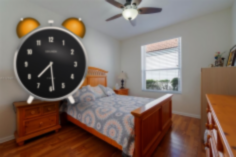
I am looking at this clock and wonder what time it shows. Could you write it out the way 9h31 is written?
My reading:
7h29
